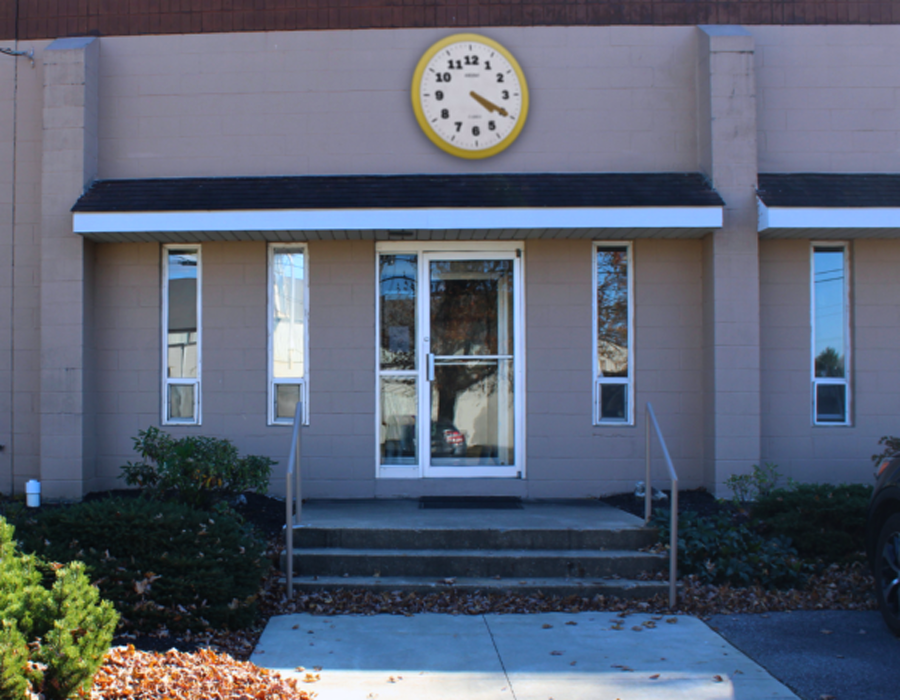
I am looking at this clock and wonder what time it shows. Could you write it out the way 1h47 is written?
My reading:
4h20
